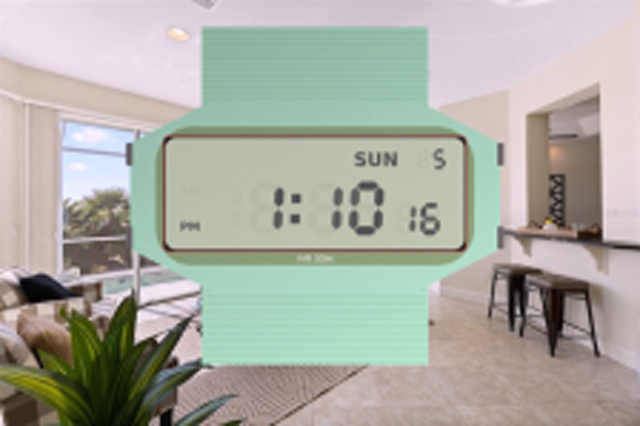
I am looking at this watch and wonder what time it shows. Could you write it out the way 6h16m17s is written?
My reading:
1h10m16s
